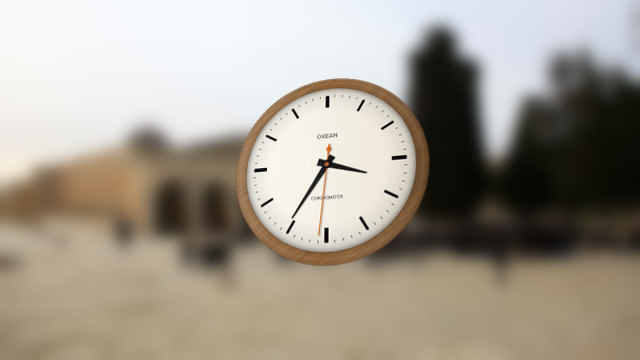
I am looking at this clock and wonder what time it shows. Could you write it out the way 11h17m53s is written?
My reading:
3h35m31s
